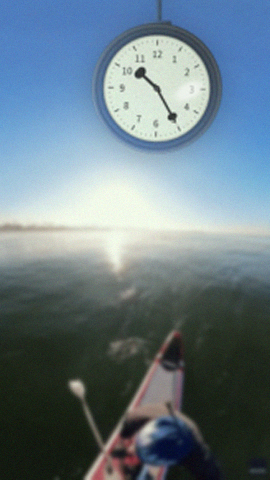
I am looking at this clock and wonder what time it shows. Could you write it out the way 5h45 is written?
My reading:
10h25
